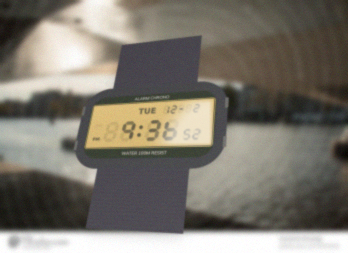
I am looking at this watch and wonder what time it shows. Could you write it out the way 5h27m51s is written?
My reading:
9h36m52s
